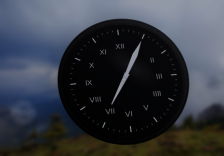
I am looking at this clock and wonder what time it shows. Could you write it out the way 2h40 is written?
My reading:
7h05
